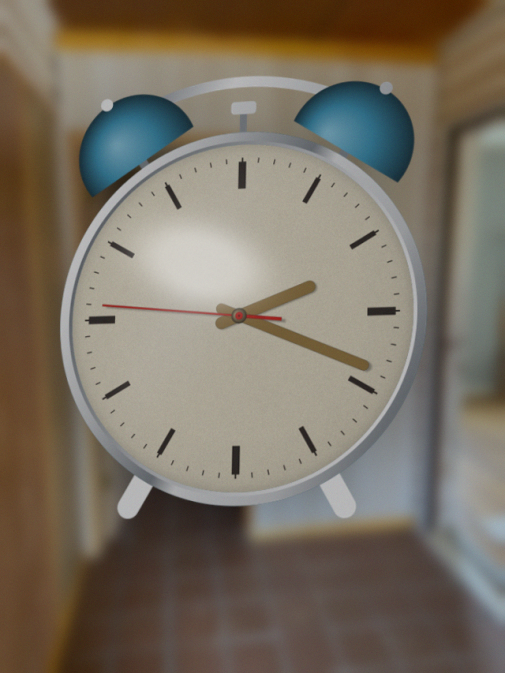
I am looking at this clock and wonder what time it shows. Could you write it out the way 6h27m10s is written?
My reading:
2h18m46s
